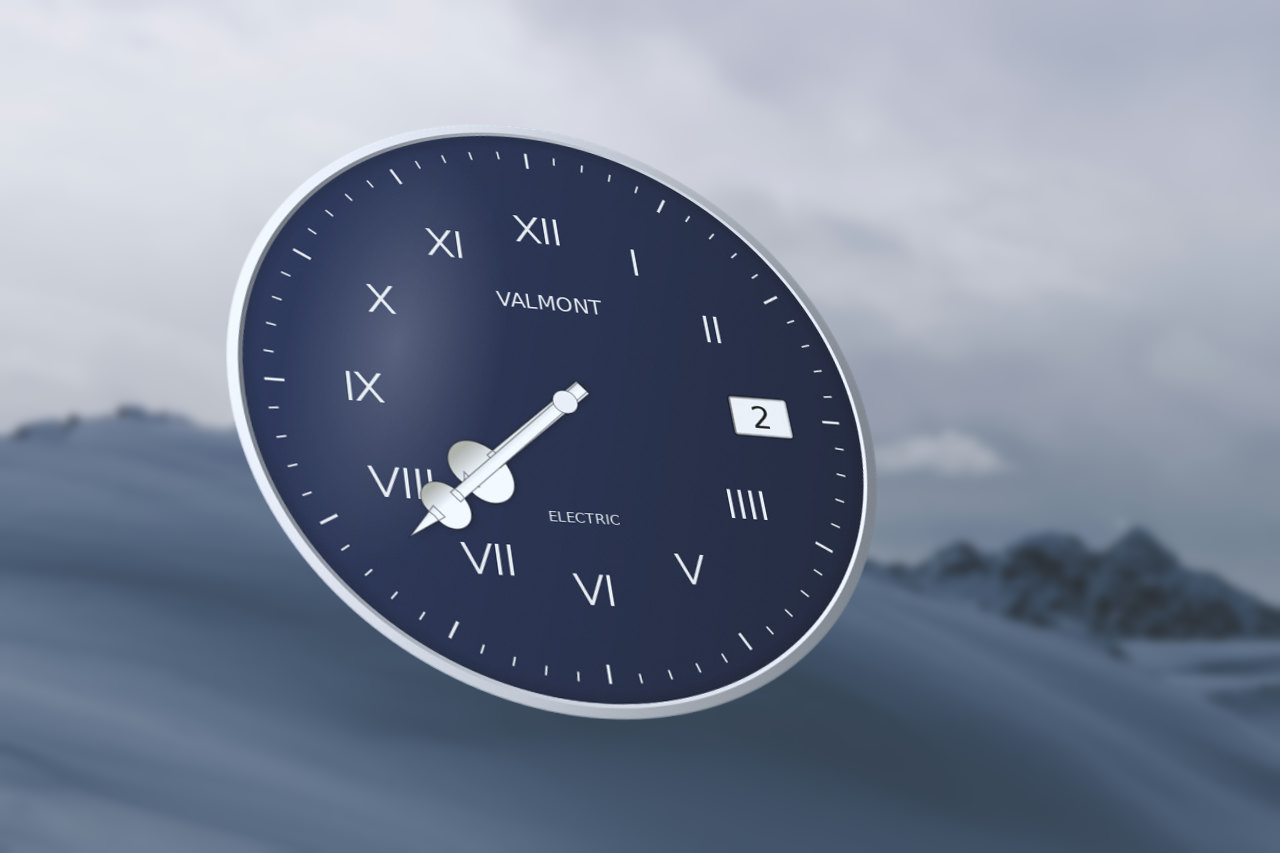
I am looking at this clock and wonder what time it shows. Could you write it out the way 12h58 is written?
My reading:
7h38
